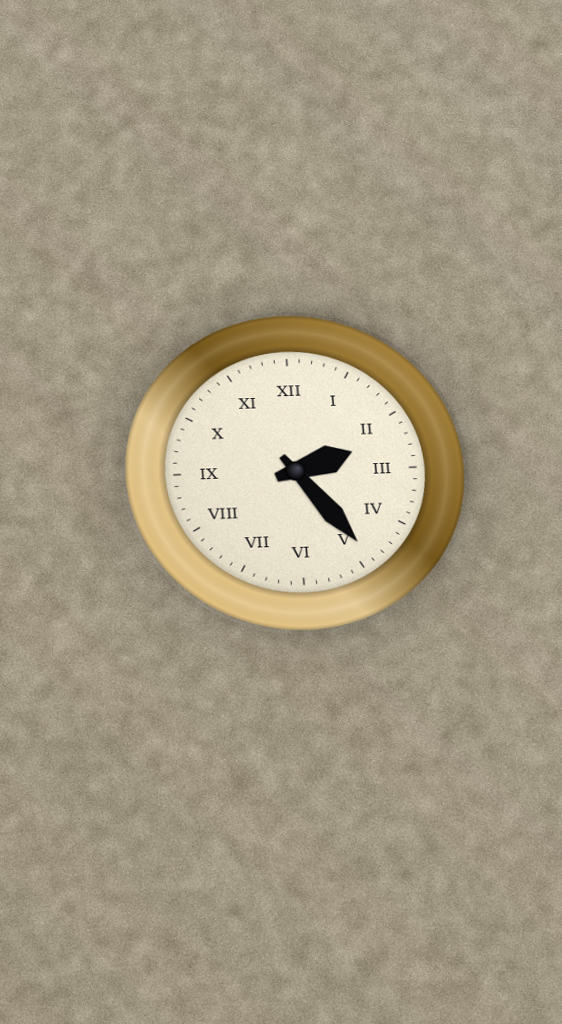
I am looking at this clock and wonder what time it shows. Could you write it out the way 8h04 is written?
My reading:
2h24
